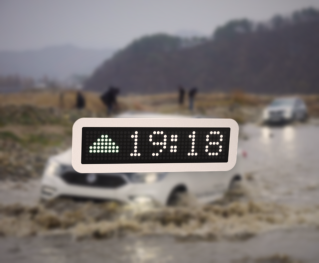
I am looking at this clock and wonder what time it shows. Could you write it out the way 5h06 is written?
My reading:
19h18
